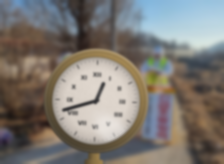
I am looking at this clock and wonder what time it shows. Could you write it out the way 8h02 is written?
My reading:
12h42
